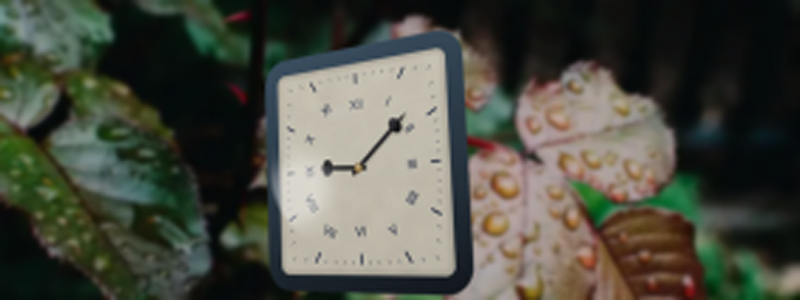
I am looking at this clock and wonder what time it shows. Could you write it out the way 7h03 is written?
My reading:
9h08
